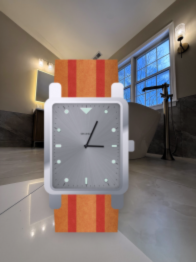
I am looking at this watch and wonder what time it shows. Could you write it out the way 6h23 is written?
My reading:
3h04
